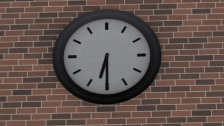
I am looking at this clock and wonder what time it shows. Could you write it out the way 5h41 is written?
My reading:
6h30
